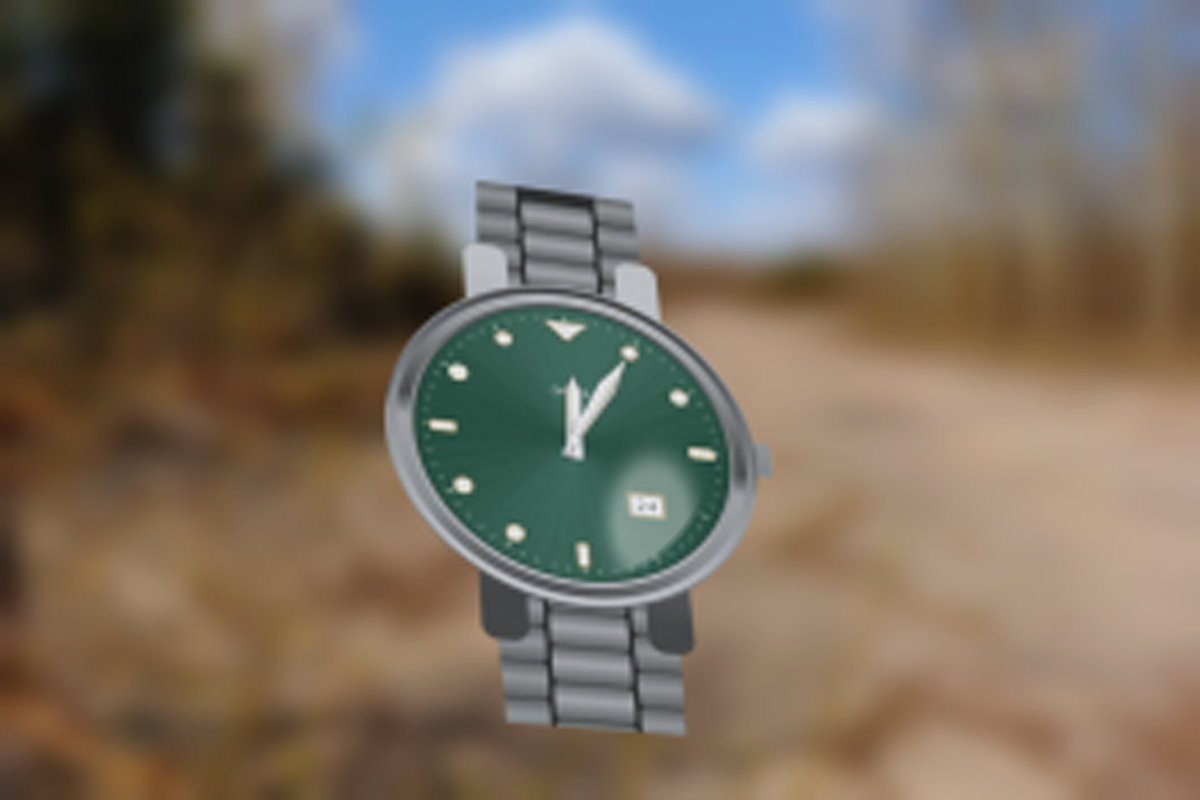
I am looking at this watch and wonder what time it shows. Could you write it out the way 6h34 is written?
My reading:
12h05
